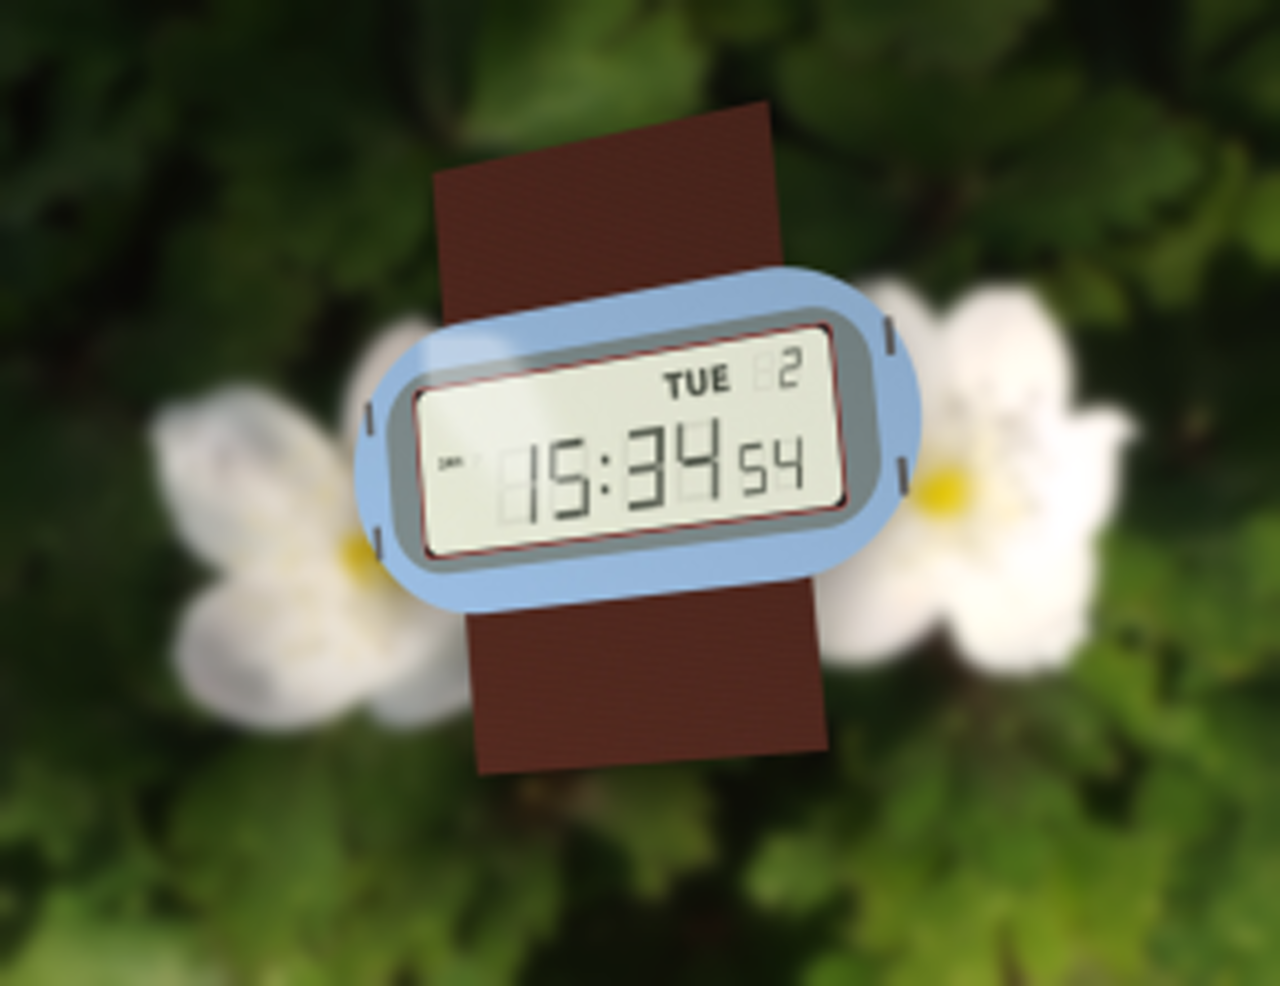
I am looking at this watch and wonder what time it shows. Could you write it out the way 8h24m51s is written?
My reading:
15h34m54s
